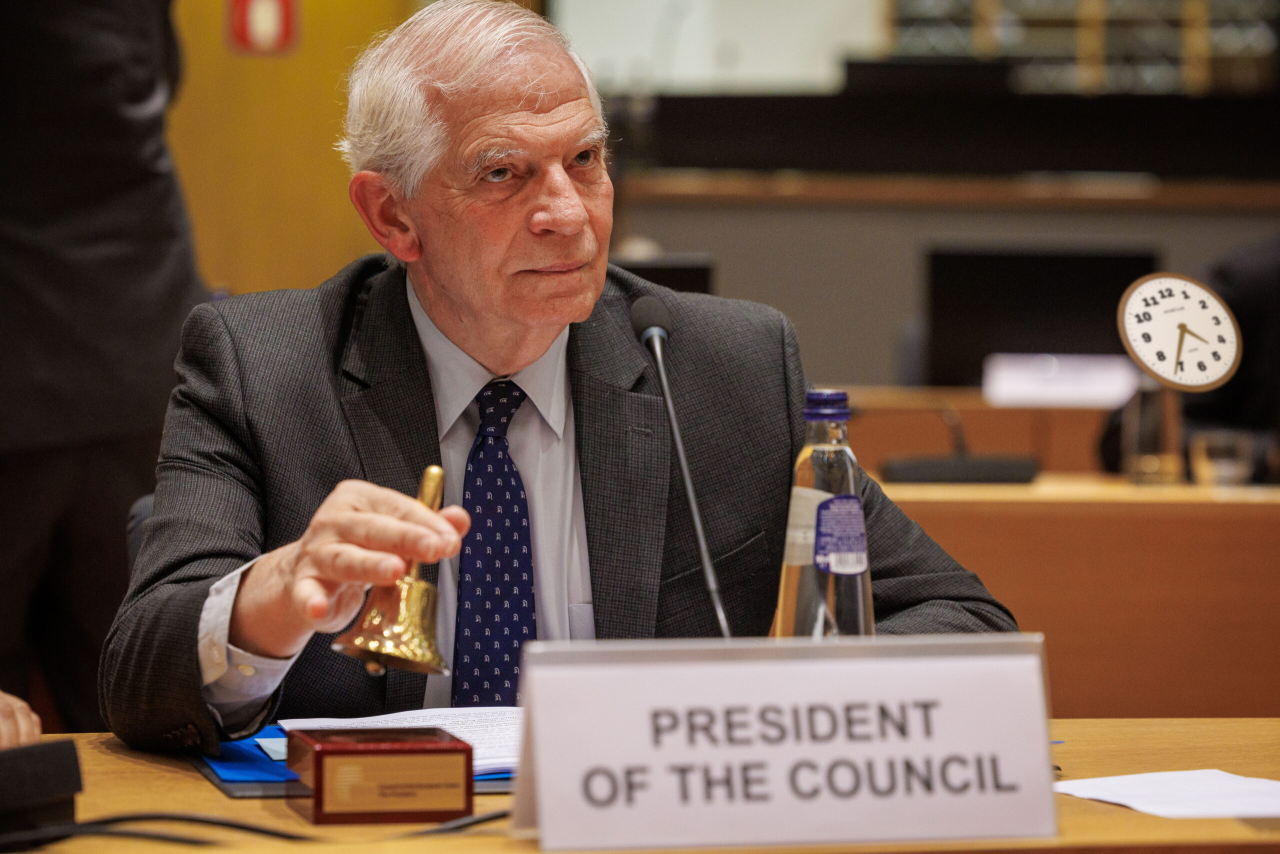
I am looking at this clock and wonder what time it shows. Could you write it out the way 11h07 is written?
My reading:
4h36
